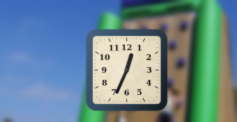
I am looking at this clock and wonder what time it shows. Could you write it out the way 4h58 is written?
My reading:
12h34
